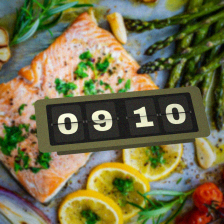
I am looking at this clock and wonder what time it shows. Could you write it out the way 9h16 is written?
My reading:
9h10
